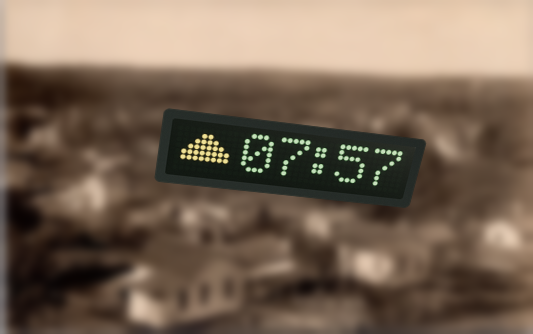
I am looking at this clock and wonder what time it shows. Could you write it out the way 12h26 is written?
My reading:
7h57
